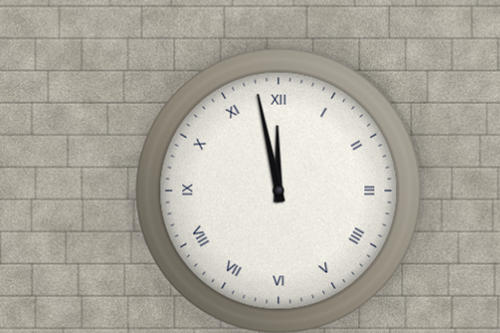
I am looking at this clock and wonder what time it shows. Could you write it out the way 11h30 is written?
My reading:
11h58
